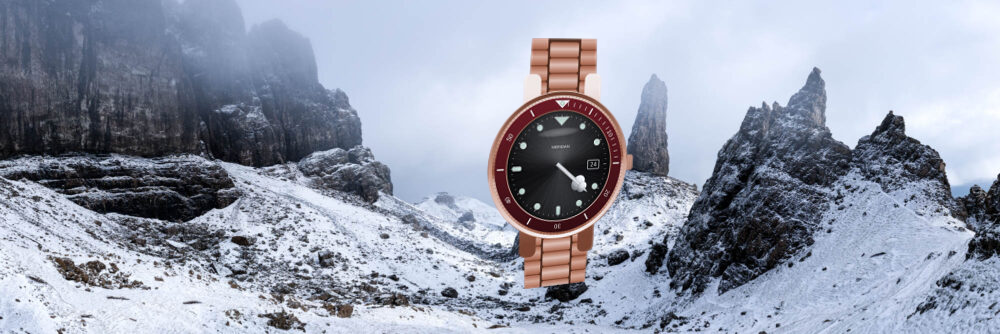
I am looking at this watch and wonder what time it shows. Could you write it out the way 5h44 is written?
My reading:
4h22
